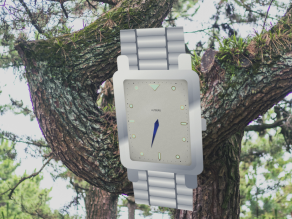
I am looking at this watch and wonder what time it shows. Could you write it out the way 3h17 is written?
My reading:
6h33
